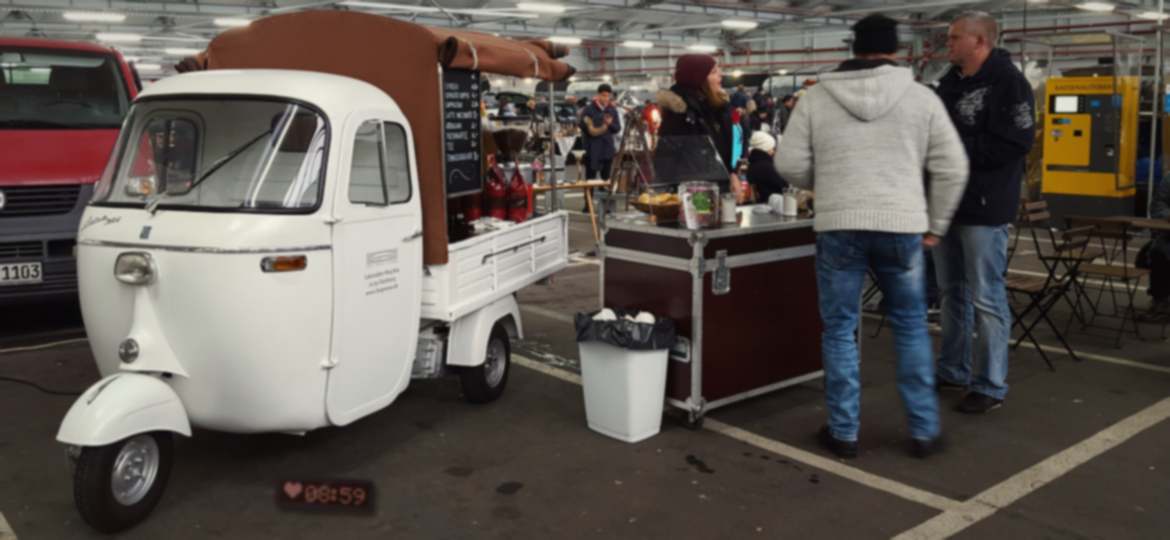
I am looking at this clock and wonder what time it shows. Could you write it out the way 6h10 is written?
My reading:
8h59
